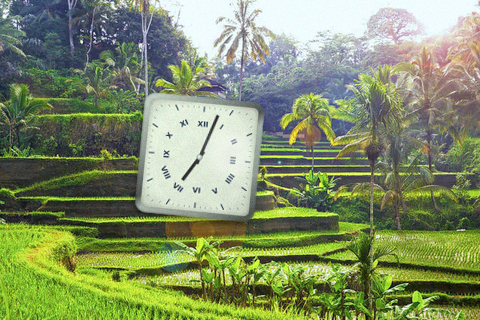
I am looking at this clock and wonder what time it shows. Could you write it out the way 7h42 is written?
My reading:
7h03
